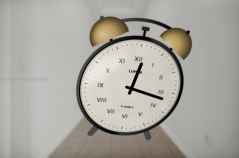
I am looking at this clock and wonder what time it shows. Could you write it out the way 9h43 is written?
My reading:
12h17
